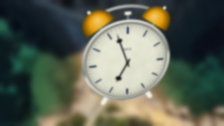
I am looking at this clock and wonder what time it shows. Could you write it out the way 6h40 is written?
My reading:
6h57
